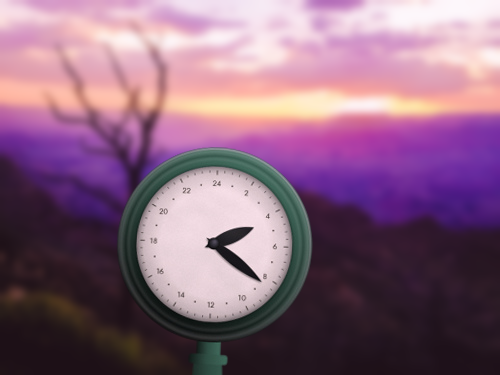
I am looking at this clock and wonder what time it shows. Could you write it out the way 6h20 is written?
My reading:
4h21
